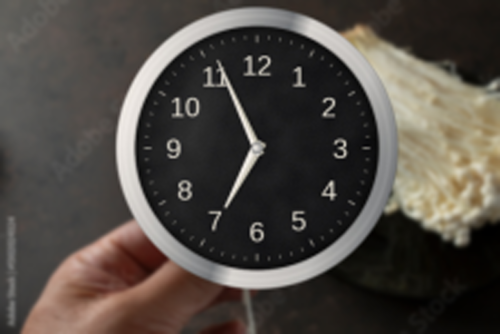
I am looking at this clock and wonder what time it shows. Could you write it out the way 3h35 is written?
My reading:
6h56
